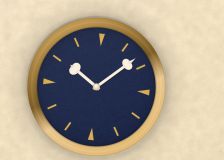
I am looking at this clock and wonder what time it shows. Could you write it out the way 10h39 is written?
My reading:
10h08
